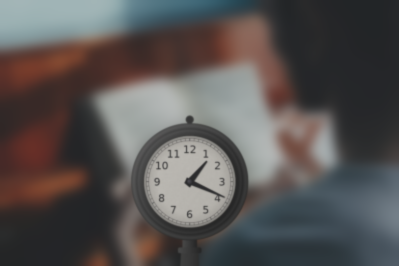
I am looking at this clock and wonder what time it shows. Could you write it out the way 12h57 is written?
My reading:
1h19
